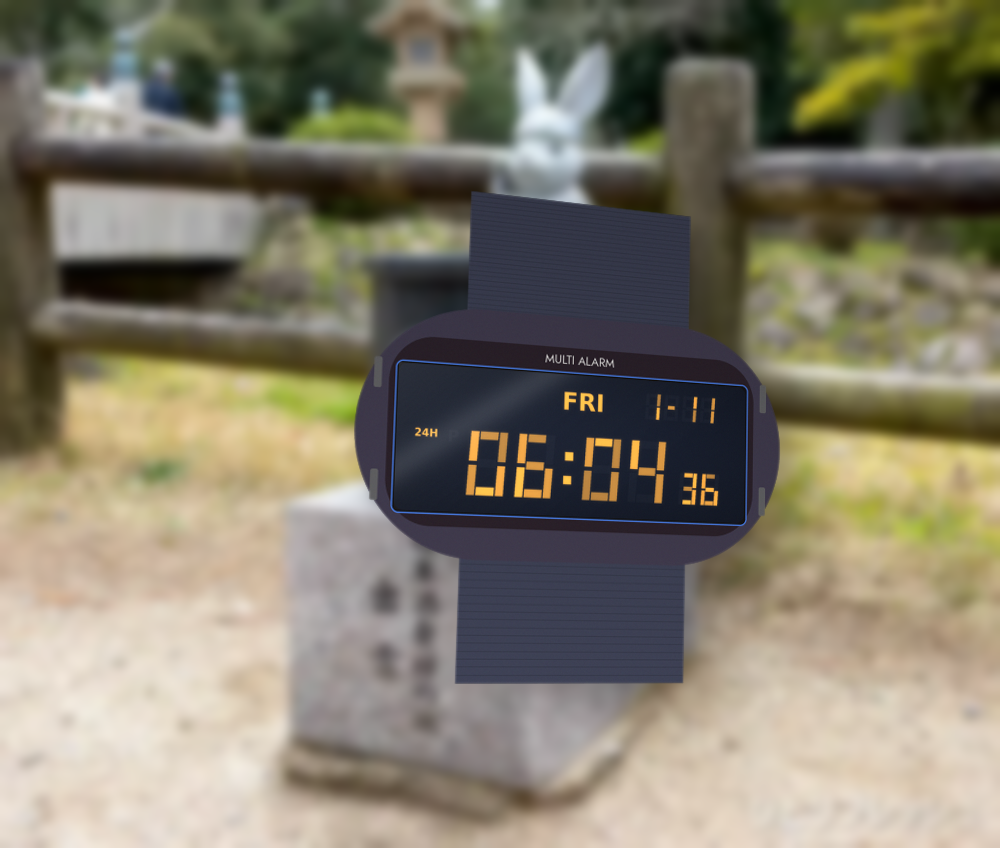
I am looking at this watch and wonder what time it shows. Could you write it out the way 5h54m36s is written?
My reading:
6h04m36s
